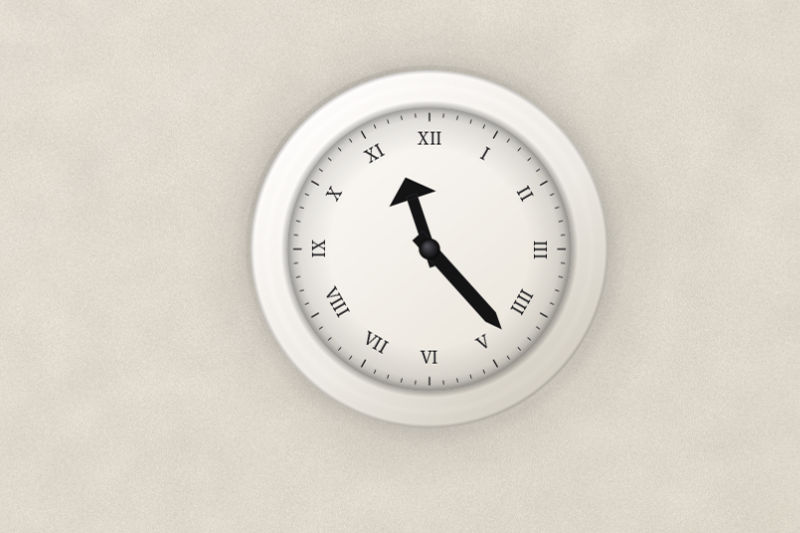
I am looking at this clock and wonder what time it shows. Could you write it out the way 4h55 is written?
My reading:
11h23
